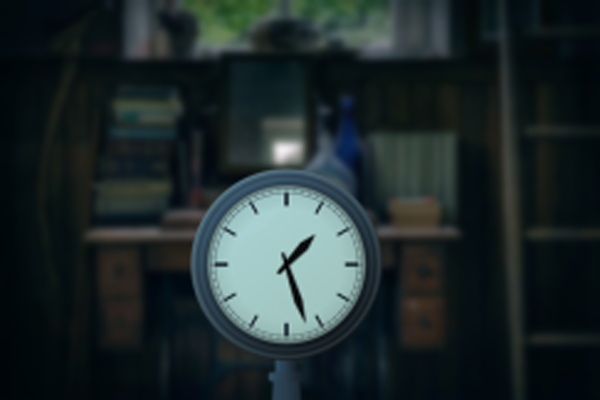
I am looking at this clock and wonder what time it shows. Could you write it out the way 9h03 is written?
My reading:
1h27
